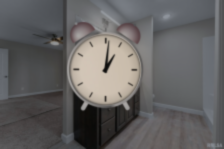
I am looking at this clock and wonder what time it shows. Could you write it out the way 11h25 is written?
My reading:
1h01
